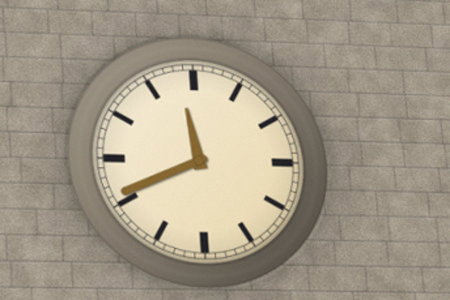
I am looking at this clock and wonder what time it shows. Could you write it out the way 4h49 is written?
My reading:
11h41
